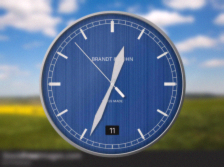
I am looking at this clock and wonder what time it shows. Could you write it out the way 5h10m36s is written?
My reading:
12h33m53s
